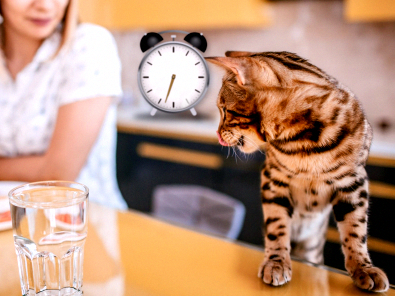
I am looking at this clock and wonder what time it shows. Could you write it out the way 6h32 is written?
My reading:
6h33
